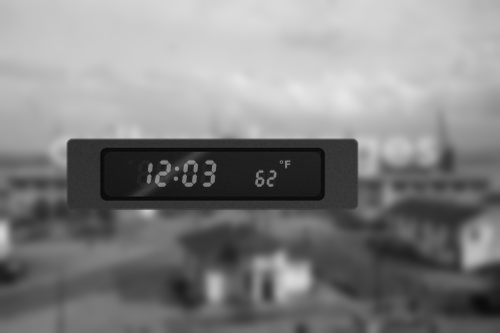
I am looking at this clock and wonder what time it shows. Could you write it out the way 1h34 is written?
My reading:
12h03
